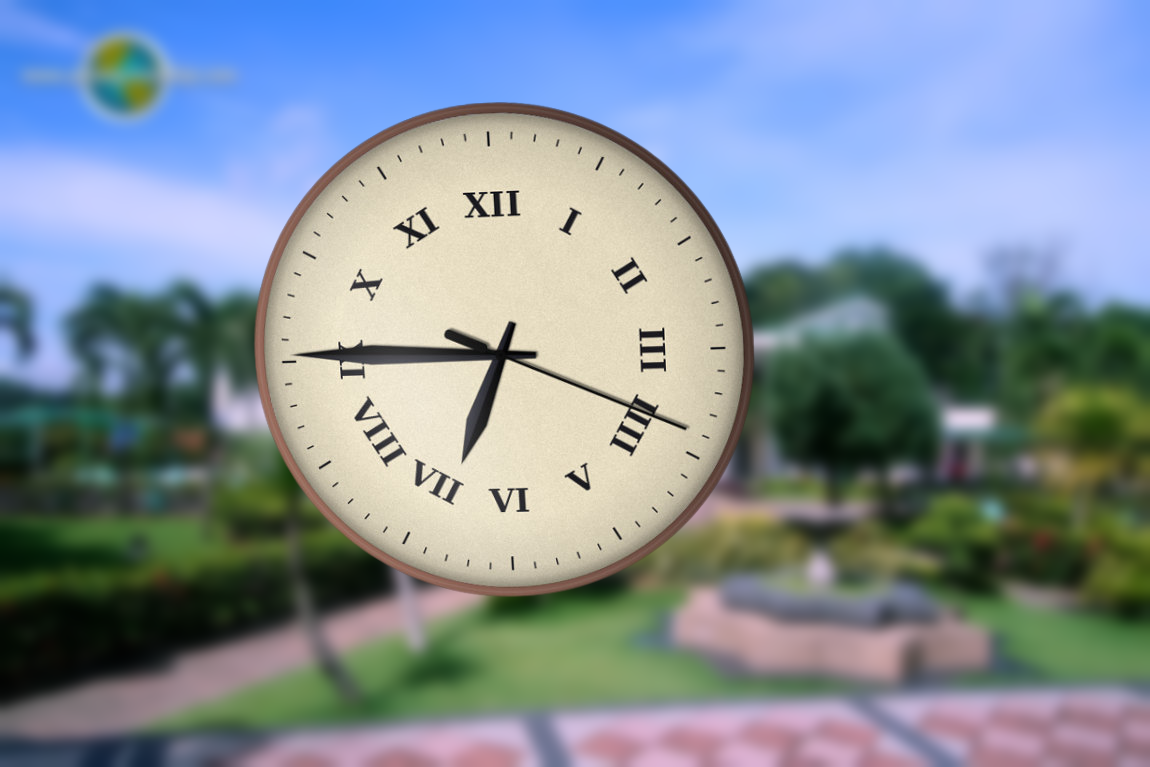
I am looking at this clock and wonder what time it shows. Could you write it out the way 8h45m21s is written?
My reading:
6h45m19s
